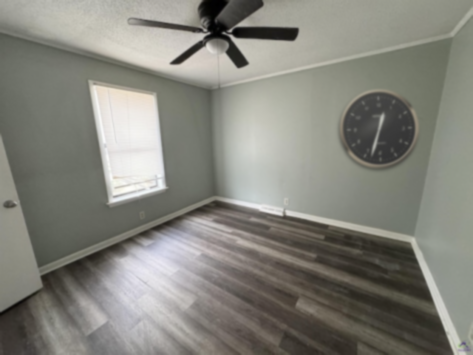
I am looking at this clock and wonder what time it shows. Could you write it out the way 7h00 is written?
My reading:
12h33
